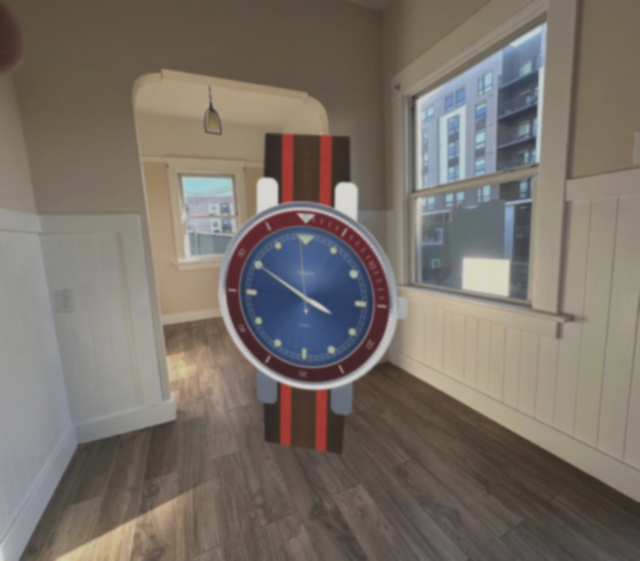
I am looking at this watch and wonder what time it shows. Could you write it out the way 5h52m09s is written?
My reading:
3h49m59s
